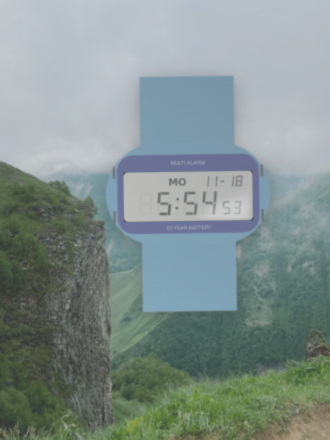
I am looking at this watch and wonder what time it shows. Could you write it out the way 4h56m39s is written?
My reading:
5h54m53s
